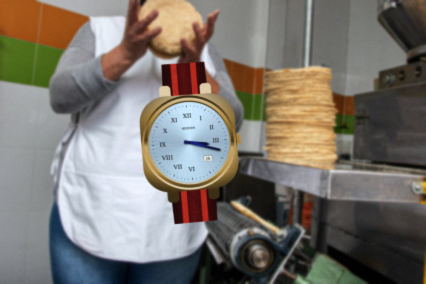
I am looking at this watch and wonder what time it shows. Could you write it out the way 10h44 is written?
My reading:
3h18
